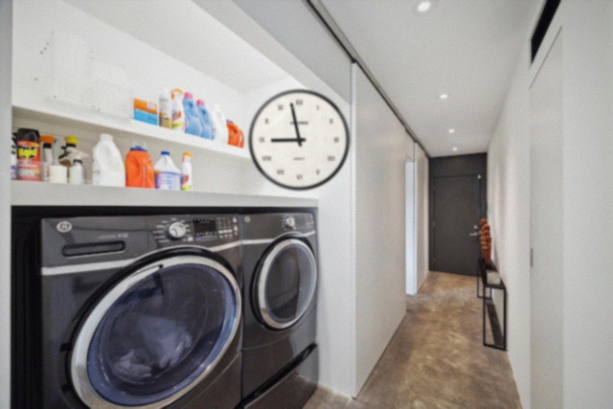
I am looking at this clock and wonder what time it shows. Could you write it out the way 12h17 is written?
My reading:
8h58
